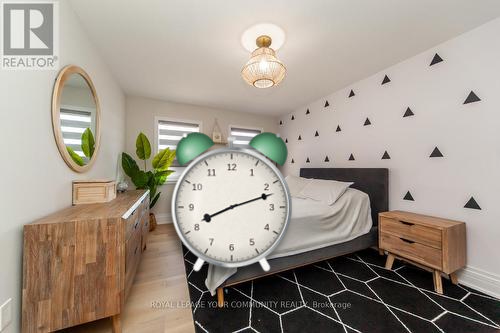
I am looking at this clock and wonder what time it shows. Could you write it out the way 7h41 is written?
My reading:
8h12
